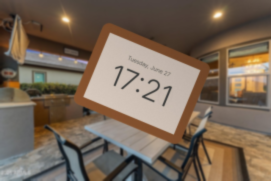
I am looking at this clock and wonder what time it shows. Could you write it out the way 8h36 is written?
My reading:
17h21
